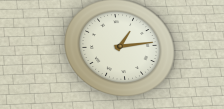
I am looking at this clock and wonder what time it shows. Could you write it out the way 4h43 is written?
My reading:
1h14
